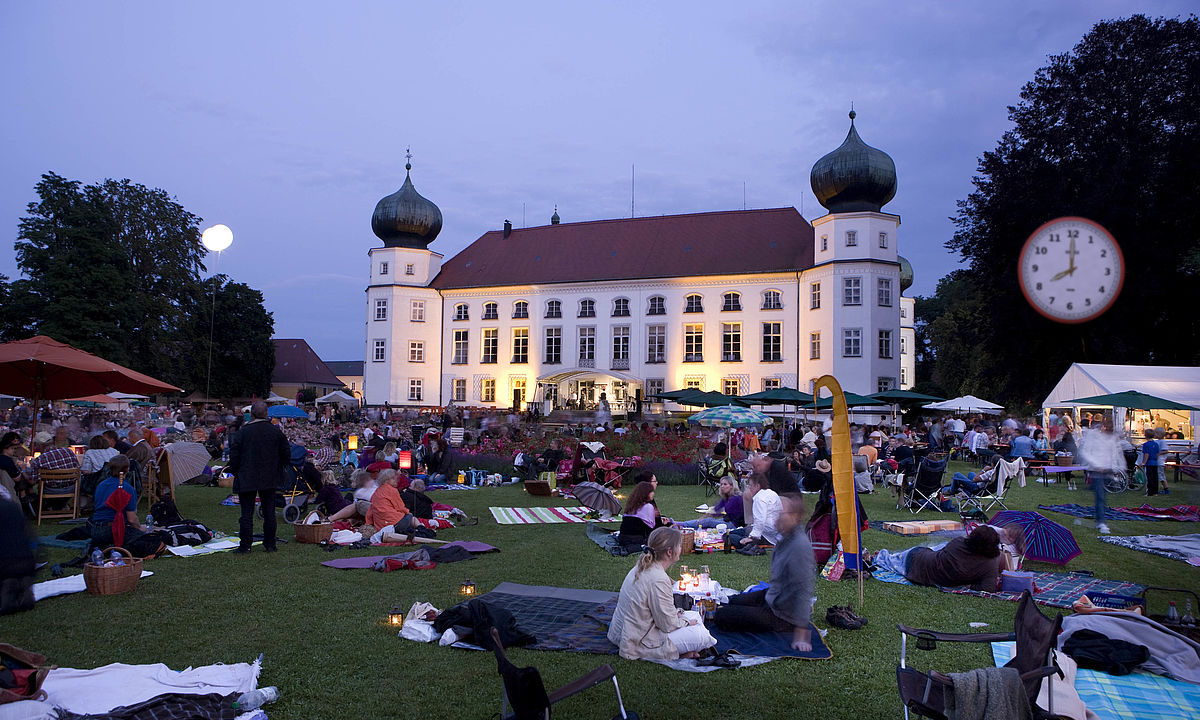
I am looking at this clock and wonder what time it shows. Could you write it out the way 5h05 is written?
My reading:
8h00
